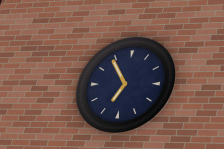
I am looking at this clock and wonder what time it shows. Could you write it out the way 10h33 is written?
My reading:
6h54
